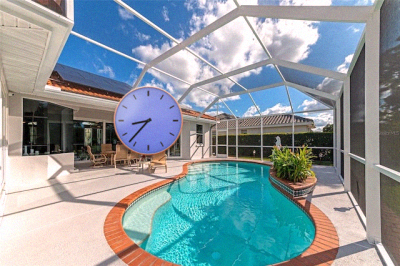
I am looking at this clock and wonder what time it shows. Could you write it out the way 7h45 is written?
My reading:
8h37
